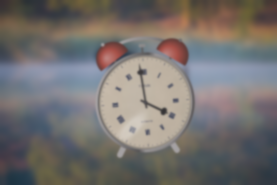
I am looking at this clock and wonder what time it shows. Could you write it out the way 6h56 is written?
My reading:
3h59
